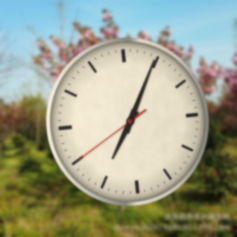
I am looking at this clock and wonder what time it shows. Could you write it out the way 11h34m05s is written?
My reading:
7h04m40s
